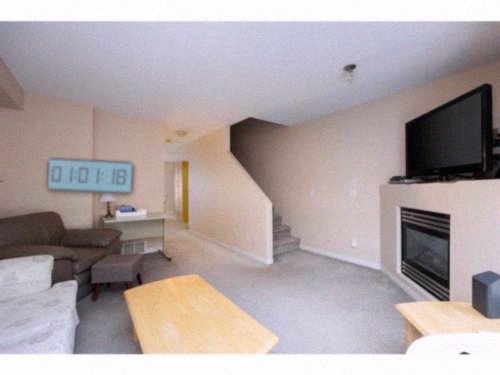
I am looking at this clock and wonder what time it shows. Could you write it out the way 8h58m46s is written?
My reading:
1h01m18s
